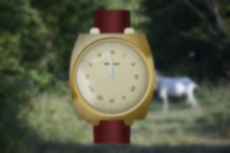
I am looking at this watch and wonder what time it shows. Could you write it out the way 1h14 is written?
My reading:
11h59
